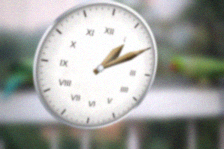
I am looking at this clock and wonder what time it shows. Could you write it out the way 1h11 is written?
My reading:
1h10
